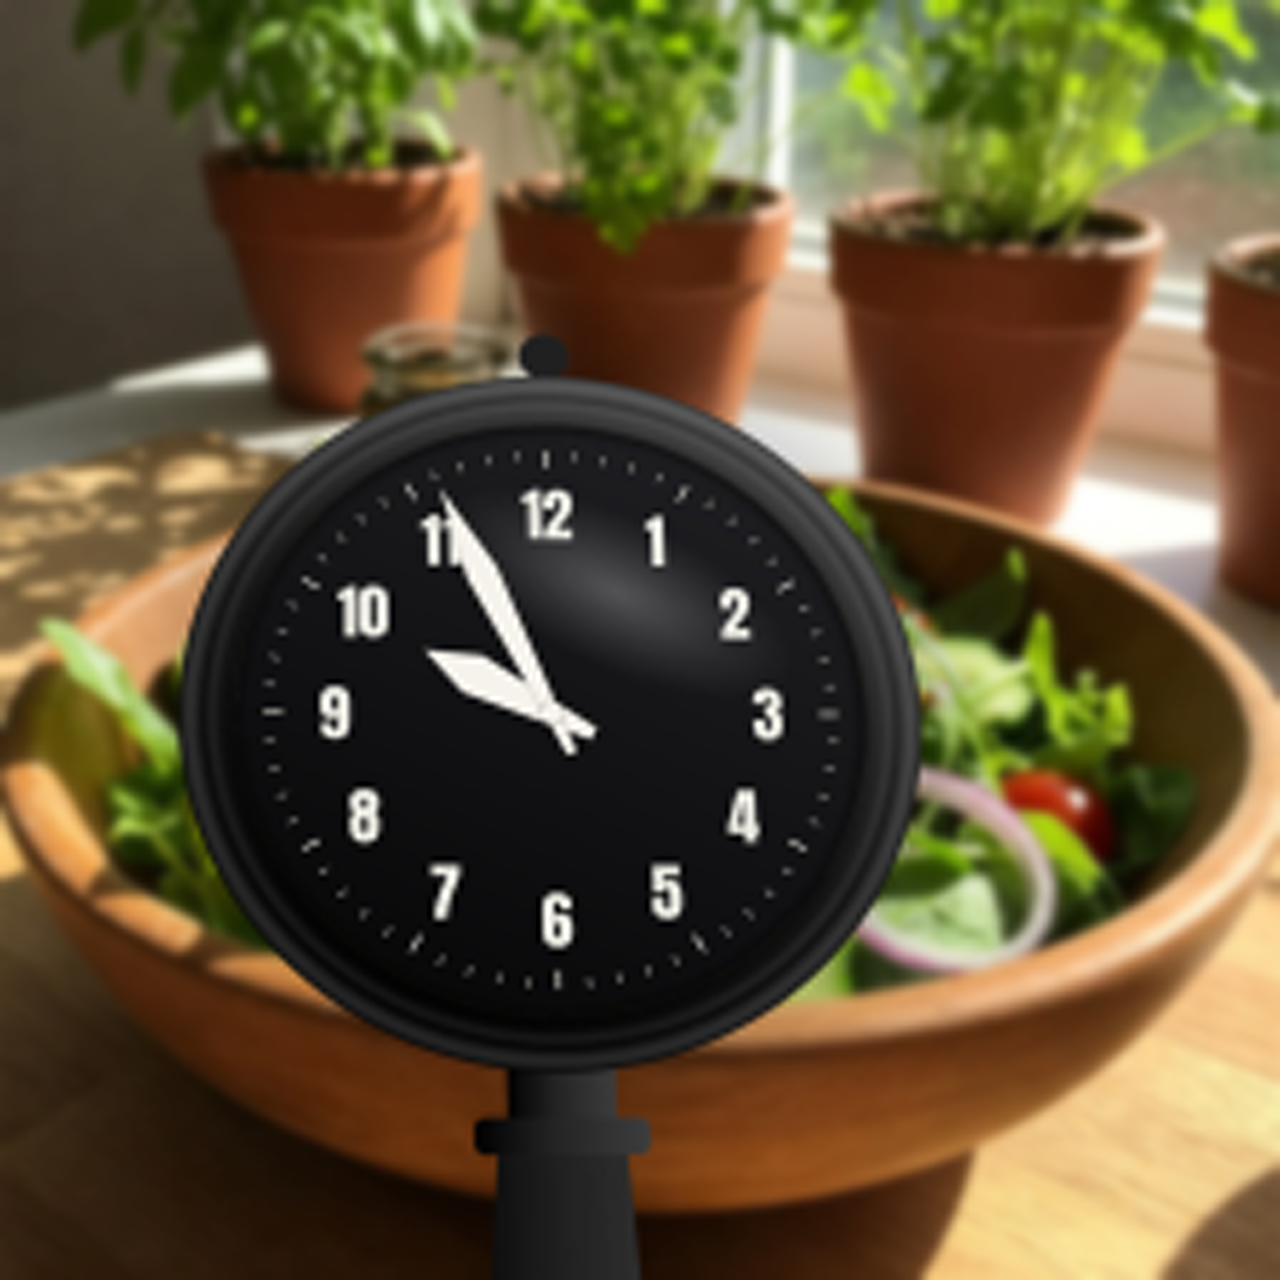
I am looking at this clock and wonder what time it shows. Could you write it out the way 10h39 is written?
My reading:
9h56
